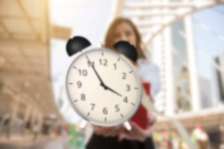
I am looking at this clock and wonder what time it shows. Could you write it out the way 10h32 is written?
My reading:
3h55
